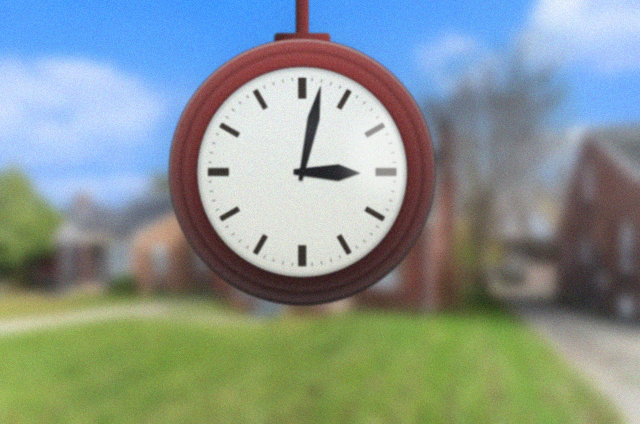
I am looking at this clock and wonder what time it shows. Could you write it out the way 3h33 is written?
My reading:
3h02
